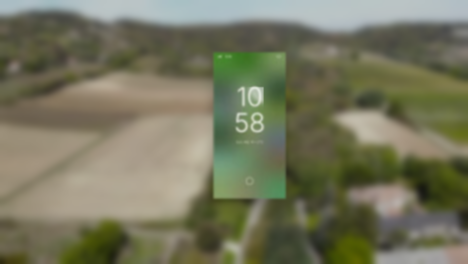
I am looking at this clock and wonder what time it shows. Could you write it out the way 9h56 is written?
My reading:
10h58
